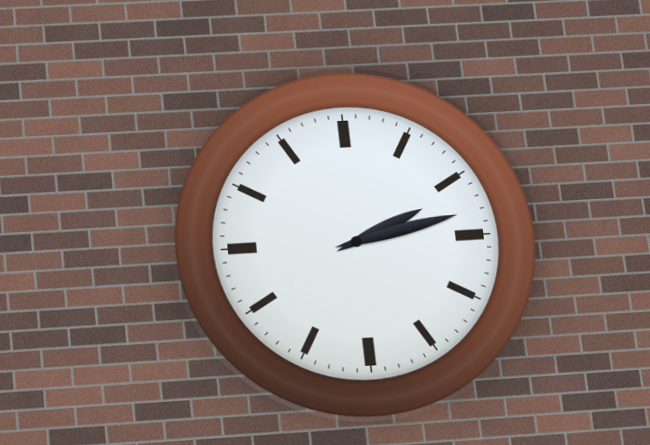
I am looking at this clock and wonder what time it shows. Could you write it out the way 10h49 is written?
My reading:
2h13
